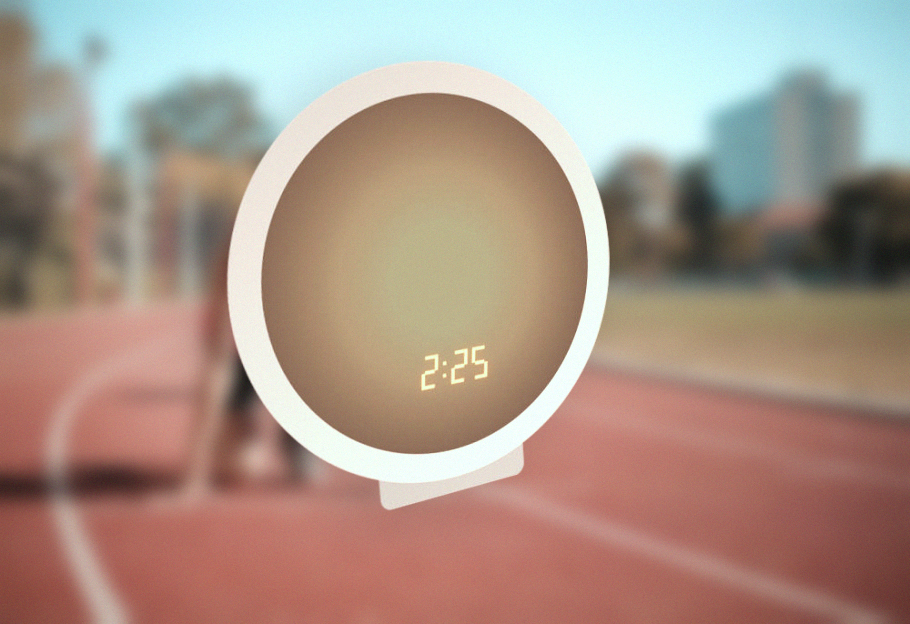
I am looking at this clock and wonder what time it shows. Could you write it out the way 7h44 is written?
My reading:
2h25
